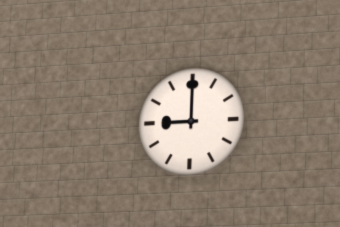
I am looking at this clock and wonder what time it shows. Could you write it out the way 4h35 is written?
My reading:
9h00
